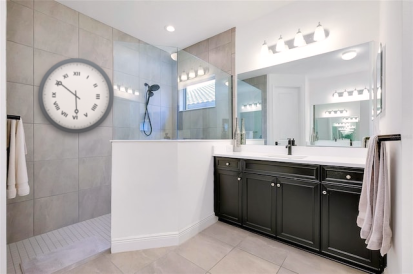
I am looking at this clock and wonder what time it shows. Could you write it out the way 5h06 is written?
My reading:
5h51
